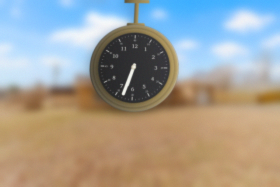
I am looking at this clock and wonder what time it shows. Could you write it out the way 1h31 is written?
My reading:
6h33
